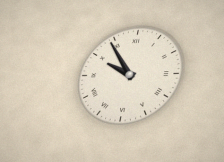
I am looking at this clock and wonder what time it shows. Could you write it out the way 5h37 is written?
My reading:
9h54
